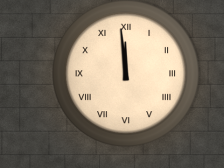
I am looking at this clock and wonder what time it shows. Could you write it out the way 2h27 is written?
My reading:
11h59
